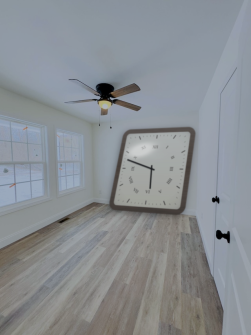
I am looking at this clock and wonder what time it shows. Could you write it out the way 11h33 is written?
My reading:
5h48
